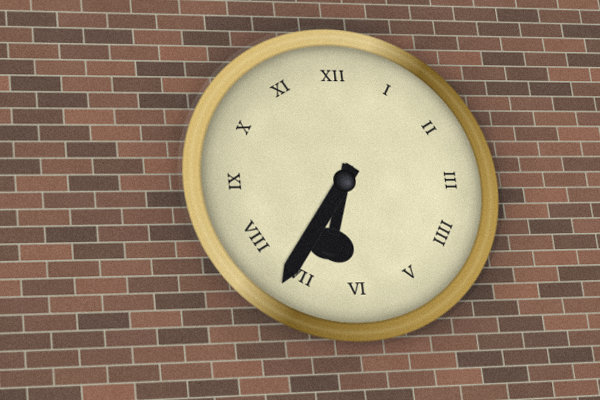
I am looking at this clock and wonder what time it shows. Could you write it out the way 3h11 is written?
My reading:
6h36
